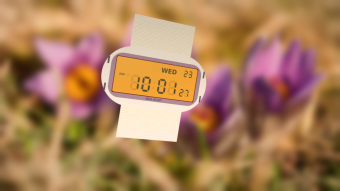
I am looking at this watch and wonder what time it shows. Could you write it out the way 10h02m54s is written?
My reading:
10h01m27s
